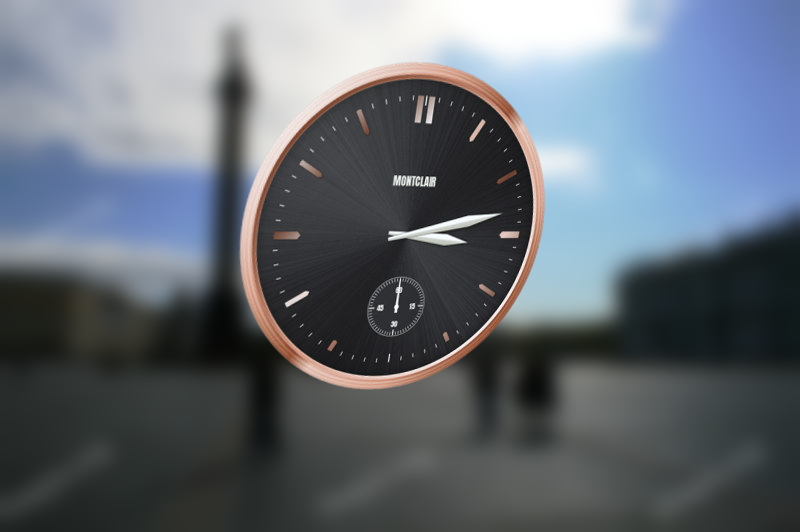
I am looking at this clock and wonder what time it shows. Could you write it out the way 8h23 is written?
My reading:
3h13
